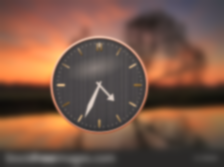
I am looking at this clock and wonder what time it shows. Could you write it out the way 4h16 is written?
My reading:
4h34
